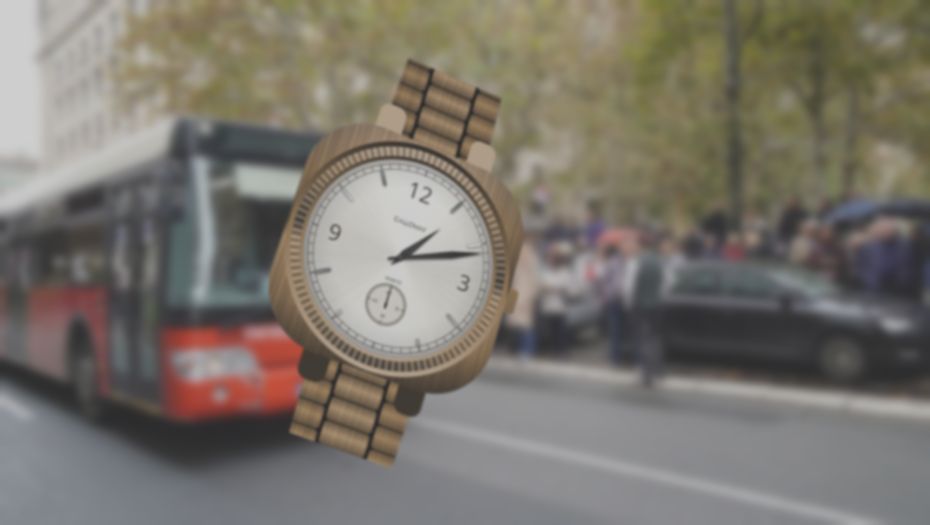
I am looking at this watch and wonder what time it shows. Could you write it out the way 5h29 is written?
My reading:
1h11
